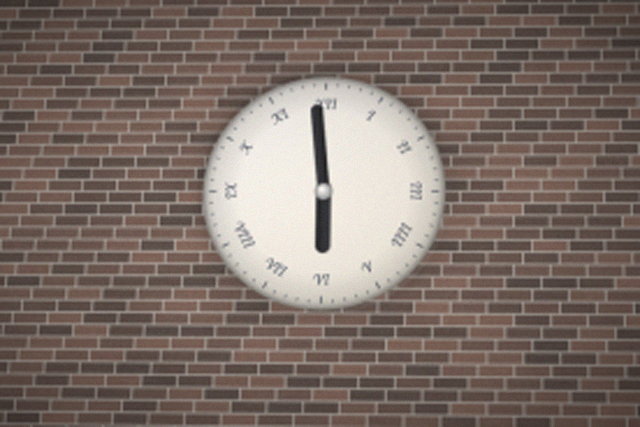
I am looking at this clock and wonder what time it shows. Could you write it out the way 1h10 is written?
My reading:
5h59
